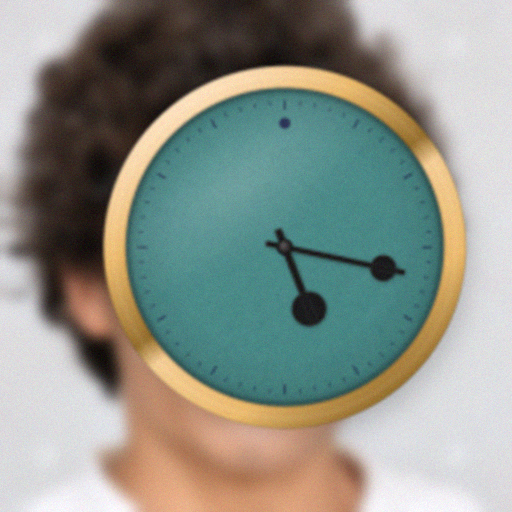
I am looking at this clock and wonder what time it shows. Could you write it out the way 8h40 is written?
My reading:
5h17
